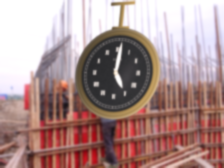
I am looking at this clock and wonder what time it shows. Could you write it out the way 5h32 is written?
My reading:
5h01
